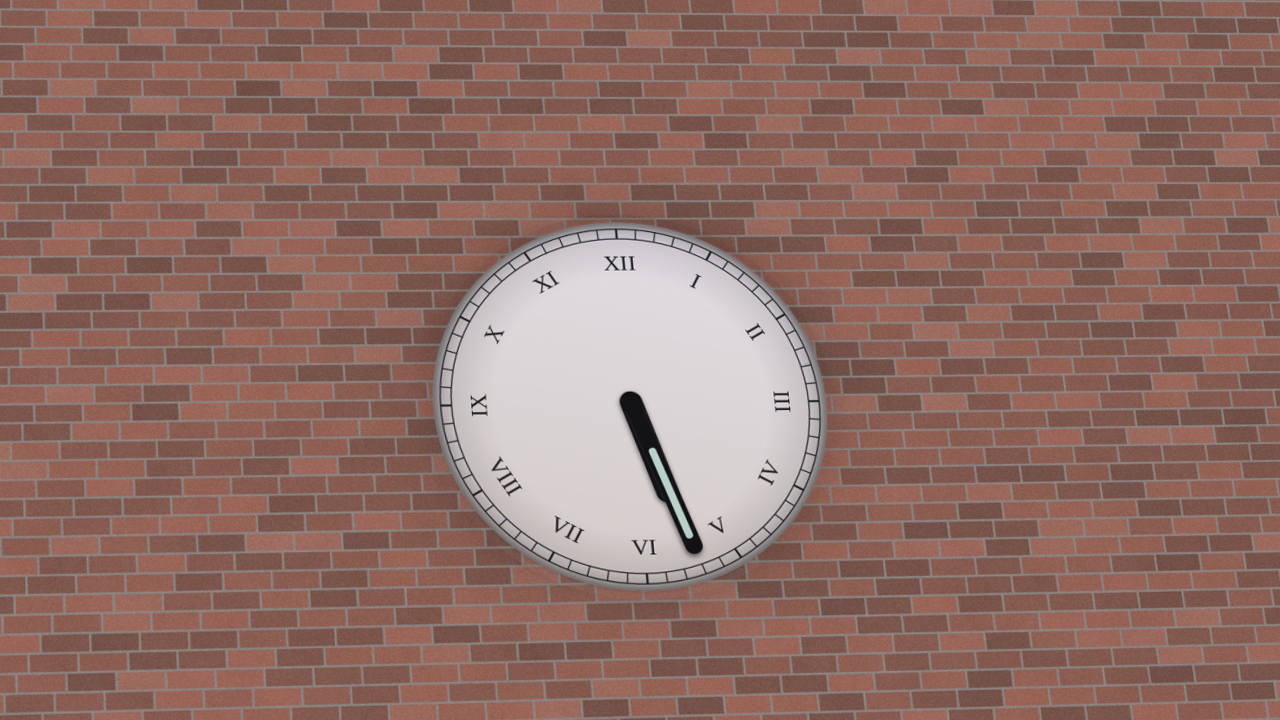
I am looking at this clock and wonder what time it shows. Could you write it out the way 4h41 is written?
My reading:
5h27
